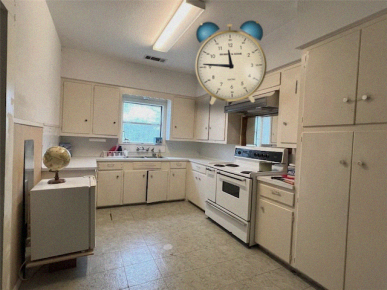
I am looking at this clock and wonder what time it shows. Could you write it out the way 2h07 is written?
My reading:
11h46
